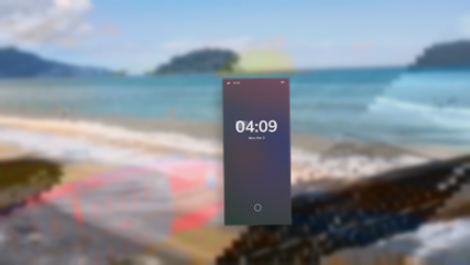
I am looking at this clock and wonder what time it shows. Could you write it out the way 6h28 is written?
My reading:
4h09
